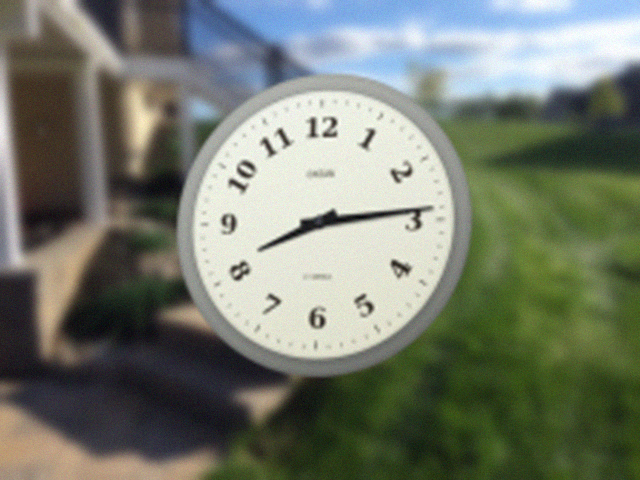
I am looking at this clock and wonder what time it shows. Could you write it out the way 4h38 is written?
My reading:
8h14
